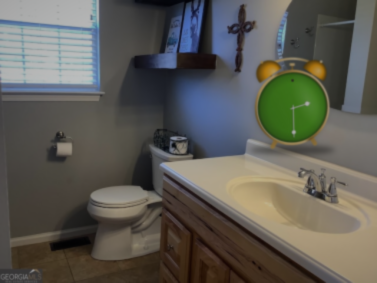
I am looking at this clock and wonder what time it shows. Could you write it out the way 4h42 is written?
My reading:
2h30
